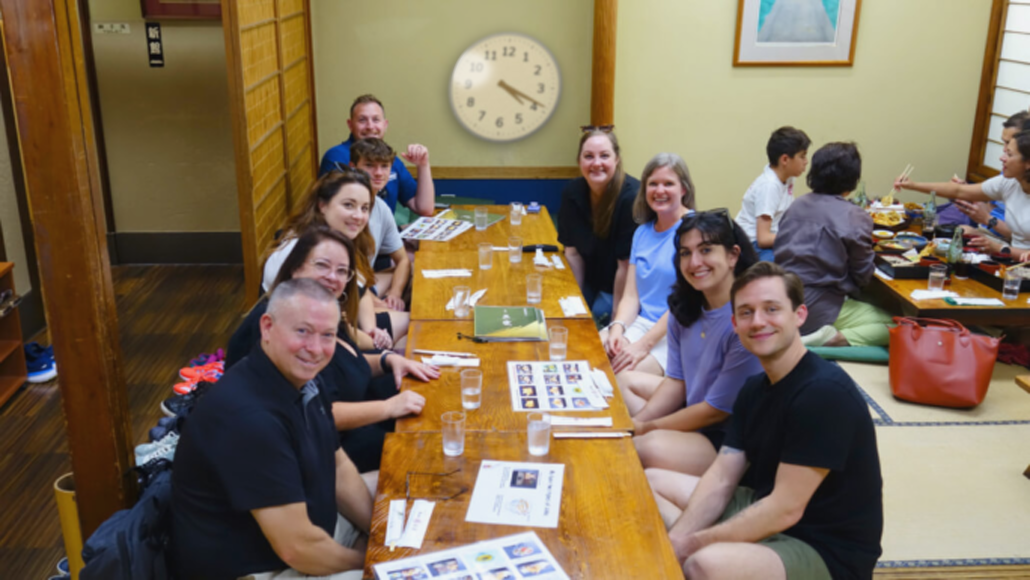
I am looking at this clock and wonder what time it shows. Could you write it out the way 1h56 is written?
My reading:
4h19
